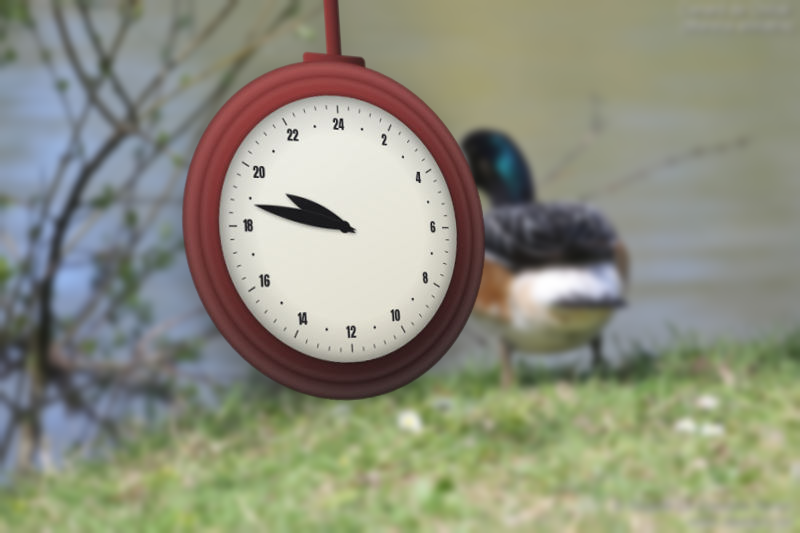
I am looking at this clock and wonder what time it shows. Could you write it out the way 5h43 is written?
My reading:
19h47
